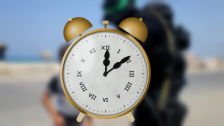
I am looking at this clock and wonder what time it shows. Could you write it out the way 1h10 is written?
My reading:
12h09
